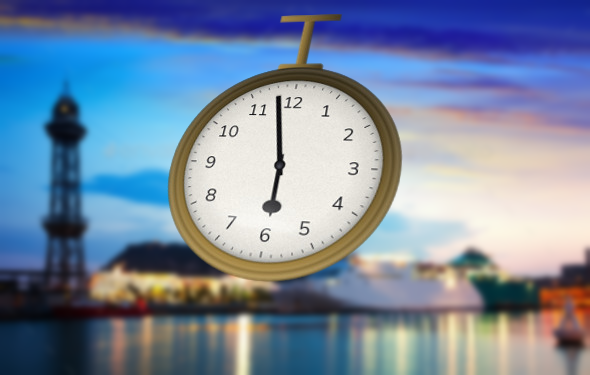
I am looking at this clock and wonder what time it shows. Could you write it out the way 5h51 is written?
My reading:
5h58
